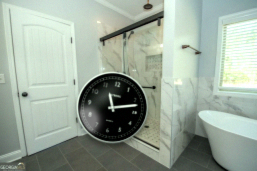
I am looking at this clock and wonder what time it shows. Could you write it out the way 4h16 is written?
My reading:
11h12
